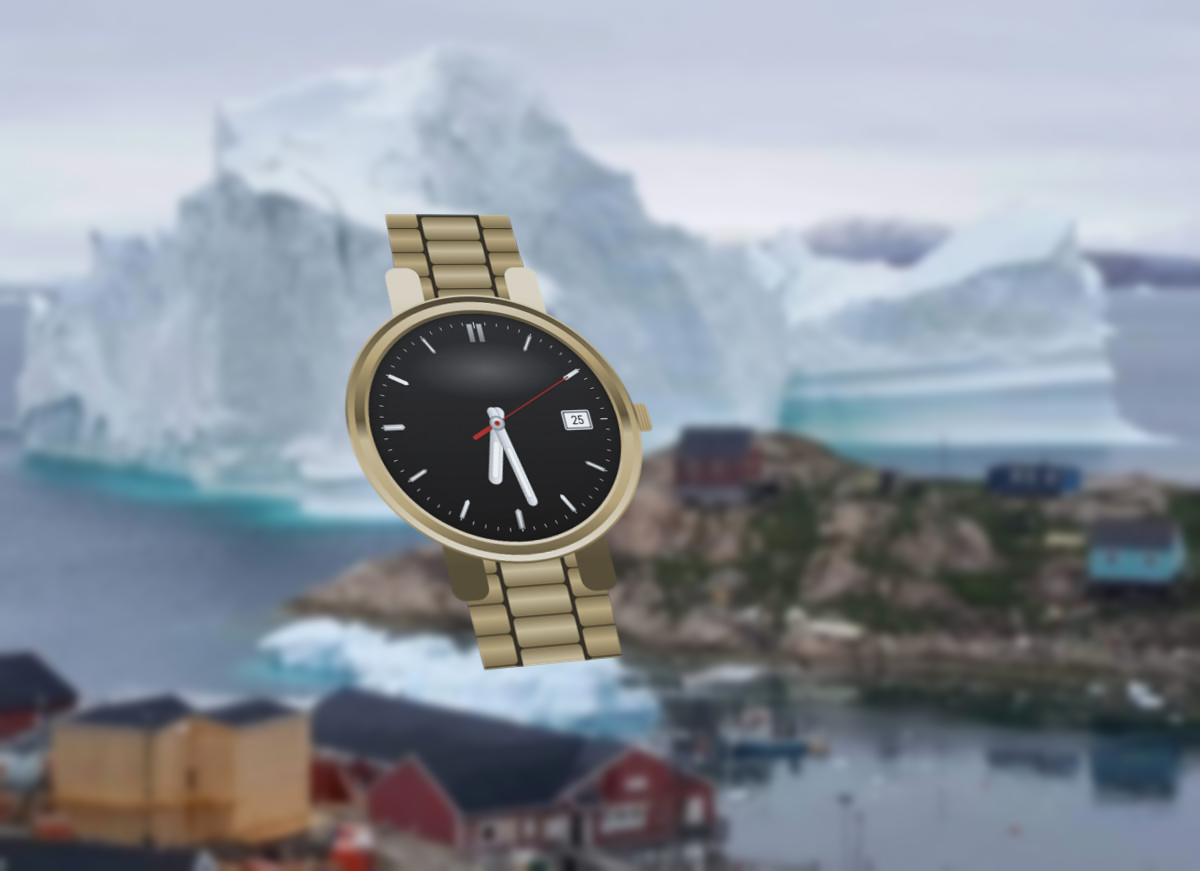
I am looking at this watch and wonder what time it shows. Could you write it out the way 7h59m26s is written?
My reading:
6h28m10s
